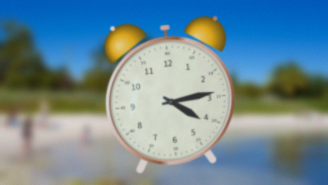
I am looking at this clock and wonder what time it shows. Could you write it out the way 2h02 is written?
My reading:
4h14
